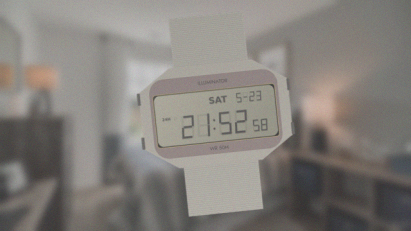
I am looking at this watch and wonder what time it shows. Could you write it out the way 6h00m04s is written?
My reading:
21h52m58s
